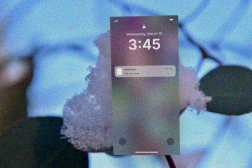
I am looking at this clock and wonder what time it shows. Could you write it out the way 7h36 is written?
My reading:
3h45
